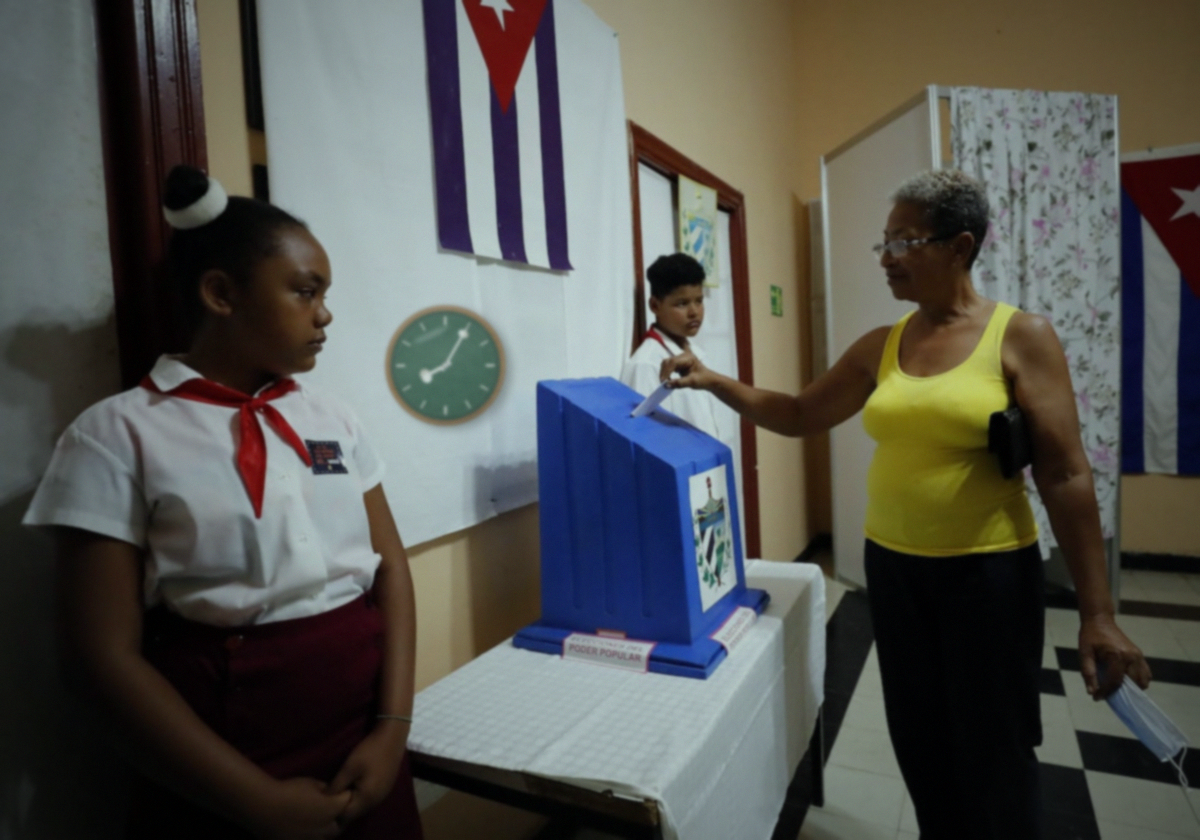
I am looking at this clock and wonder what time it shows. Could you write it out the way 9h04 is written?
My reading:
8h05
